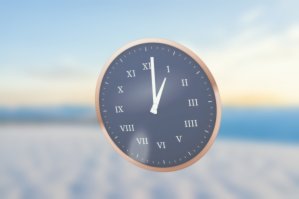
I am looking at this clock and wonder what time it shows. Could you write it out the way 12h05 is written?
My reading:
1h01
